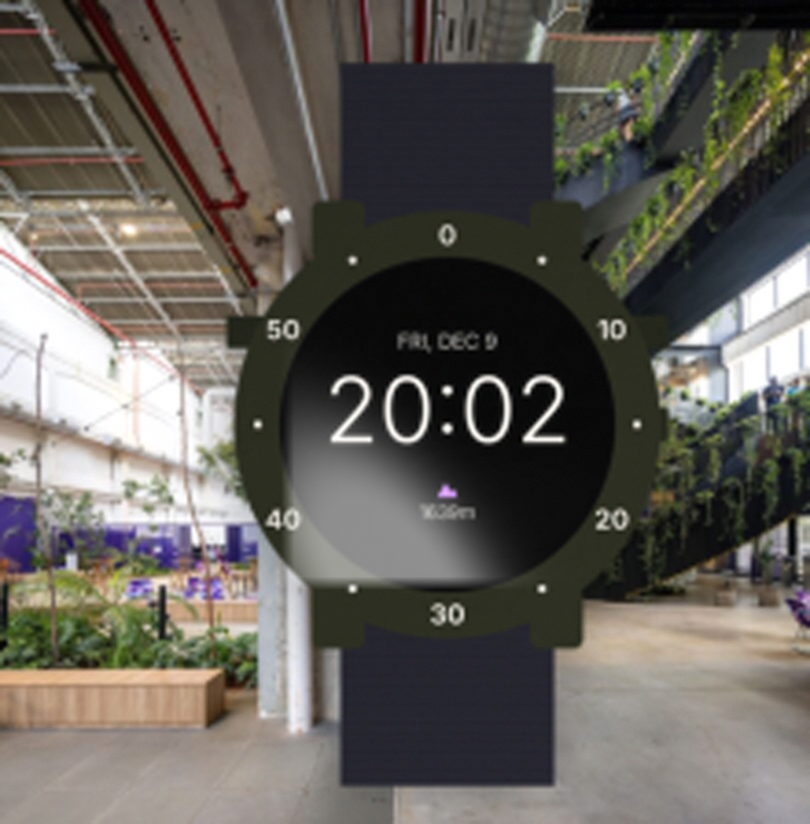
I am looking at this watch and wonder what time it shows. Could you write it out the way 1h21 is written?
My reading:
20h02
